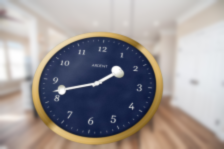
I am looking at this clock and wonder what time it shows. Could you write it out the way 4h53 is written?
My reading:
1h42
